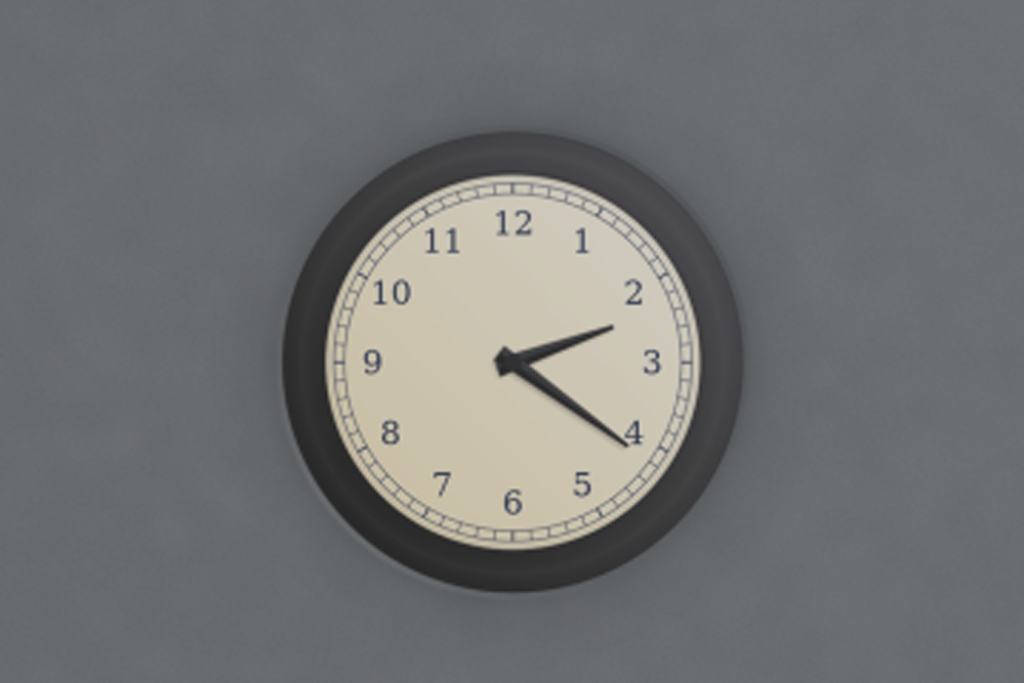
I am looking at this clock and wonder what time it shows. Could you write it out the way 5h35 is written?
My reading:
2h21
